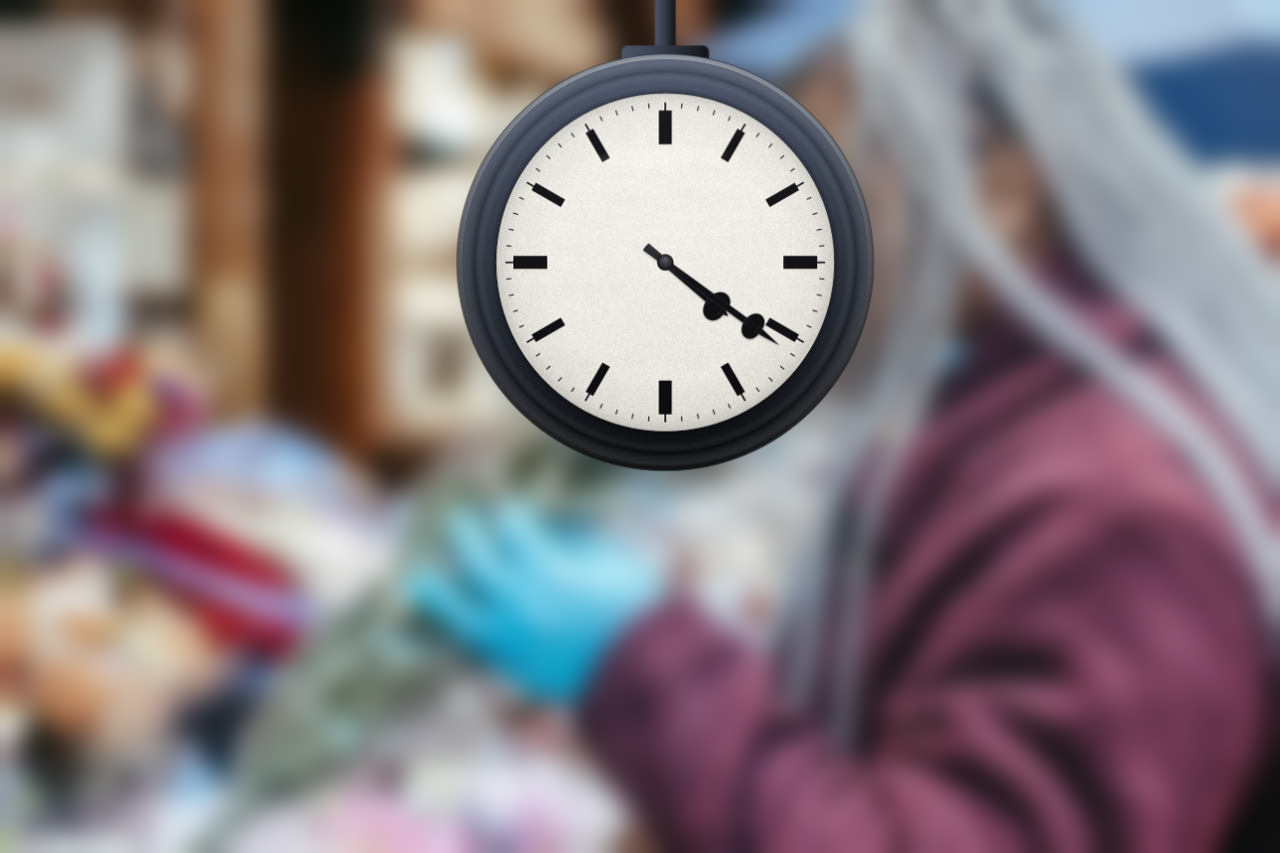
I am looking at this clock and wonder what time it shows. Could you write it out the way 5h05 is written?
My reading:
4h21
